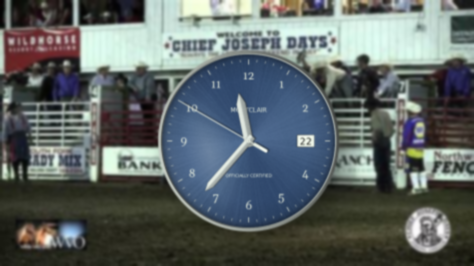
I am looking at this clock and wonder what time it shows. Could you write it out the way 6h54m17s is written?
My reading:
11h36m50s
